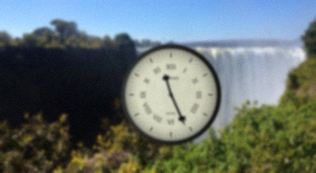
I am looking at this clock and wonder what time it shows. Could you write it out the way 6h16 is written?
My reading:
11h26
